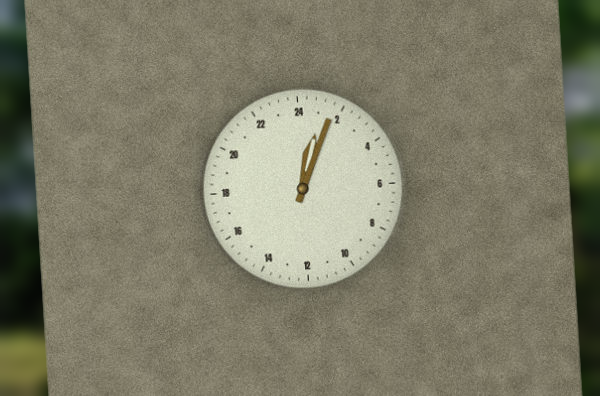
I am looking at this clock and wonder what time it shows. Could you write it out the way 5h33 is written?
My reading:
1h04
